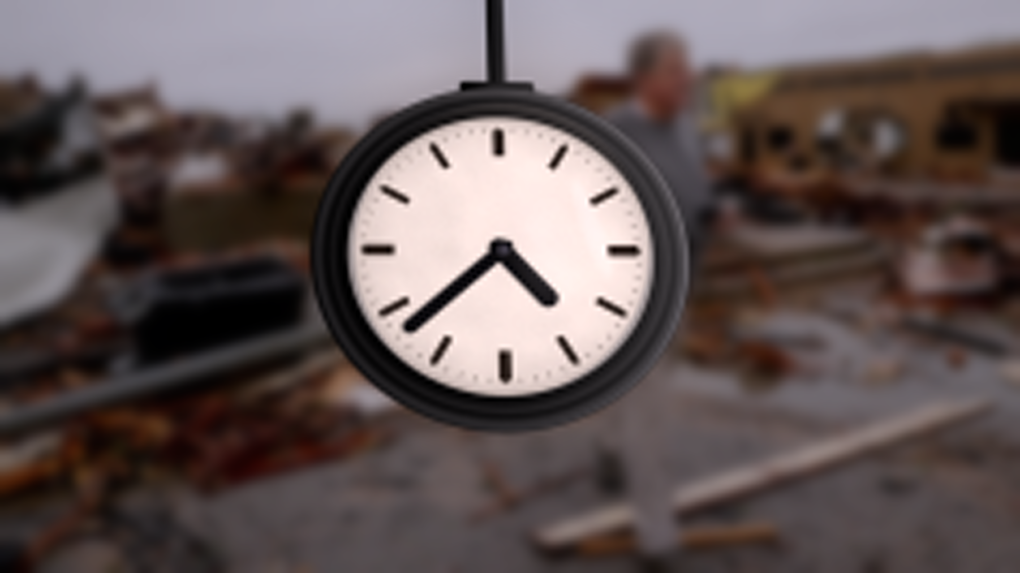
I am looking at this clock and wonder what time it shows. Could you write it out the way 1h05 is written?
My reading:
4h38
